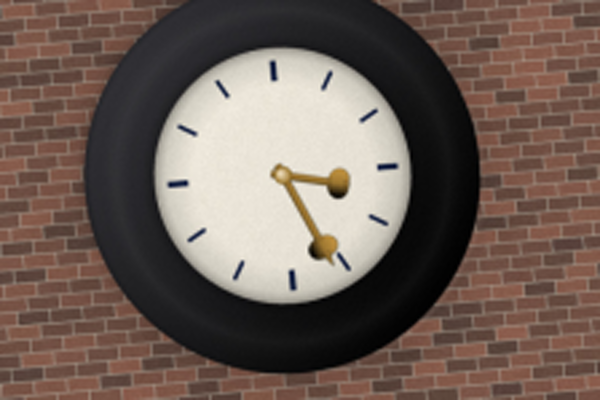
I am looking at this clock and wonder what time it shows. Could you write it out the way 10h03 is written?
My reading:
3h26
